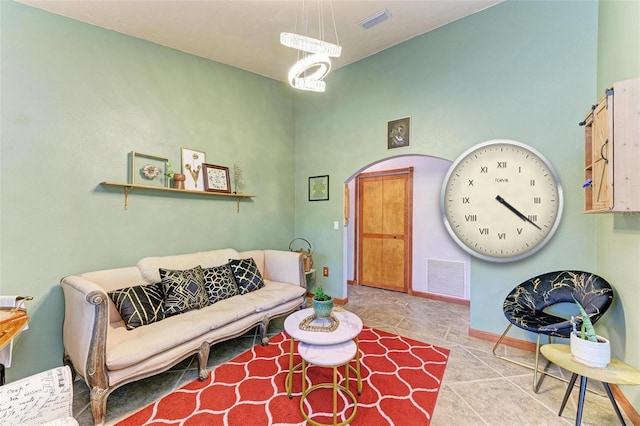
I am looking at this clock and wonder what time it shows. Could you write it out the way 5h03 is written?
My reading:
4h21
